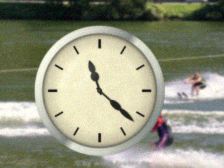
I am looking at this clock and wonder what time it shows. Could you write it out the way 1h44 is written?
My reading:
11h22
